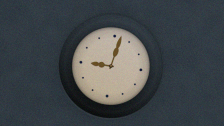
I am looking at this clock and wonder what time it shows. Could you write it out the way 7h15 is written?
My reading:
9h02
